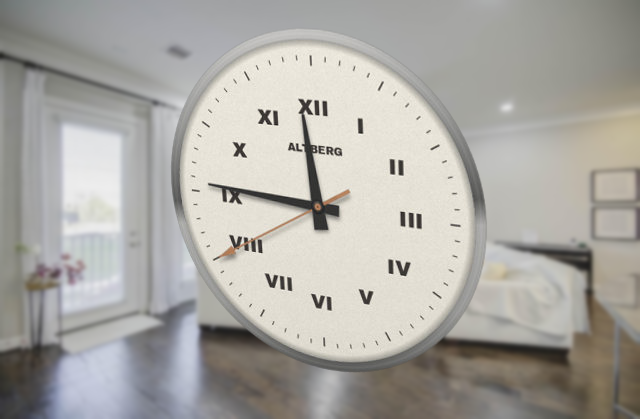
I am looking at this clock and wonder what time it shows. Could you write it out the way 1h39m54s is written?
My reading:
11h45m40s
